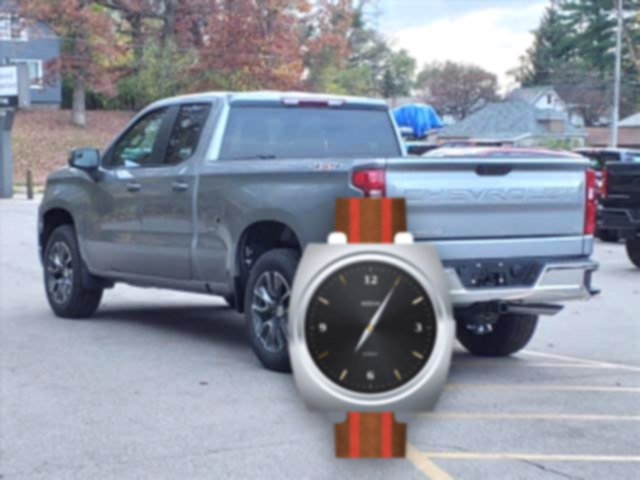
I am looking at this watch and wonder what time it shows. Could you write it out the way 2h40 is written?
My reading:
7h05
